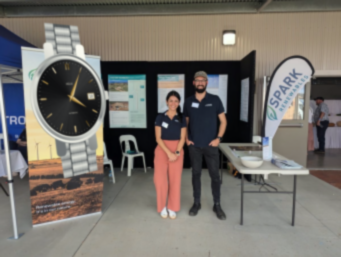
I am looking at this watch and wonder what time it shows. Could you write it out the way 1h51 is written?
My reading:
4h05
